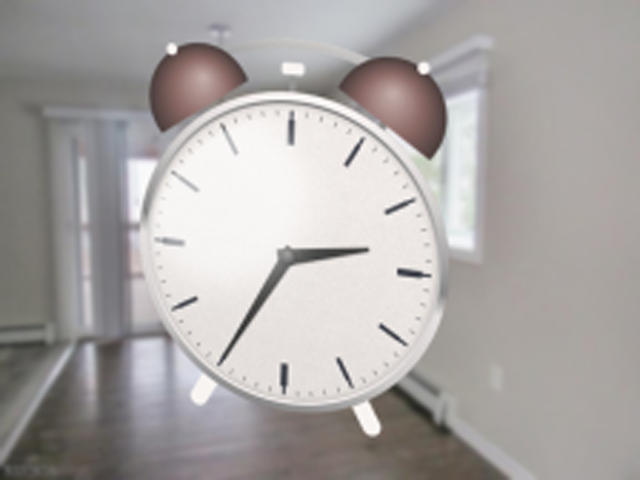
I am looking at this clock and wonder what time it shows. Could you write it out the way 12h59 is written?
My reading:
2h35
